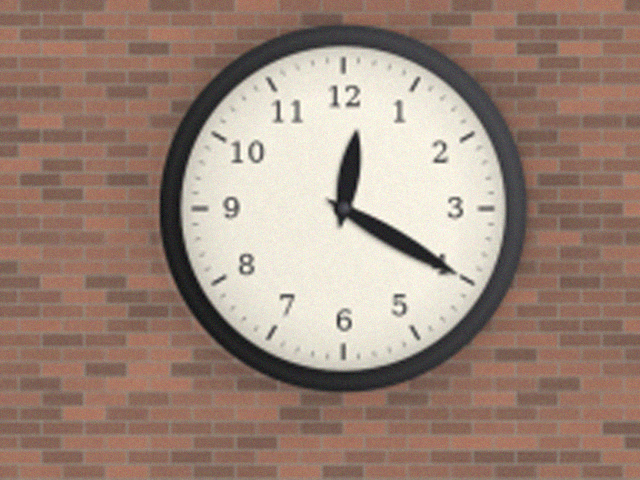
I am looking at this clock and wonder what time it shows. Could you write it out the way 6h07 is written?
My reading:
12h20
